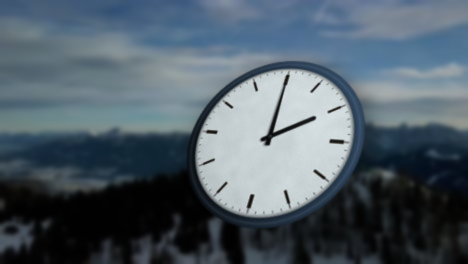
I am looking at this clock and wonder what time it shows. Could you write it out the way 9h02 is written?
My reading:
2h00
